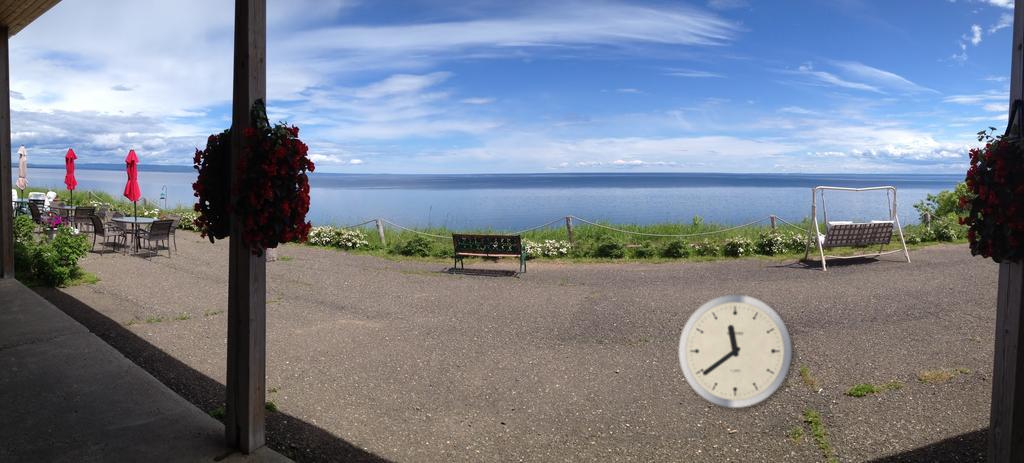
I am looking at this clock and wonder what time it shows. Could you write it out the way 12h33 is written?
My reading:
11h39
